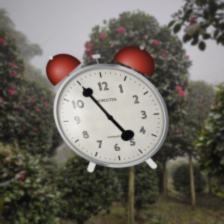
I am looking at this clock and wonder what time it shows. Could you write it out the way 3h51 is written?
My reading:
4h55
